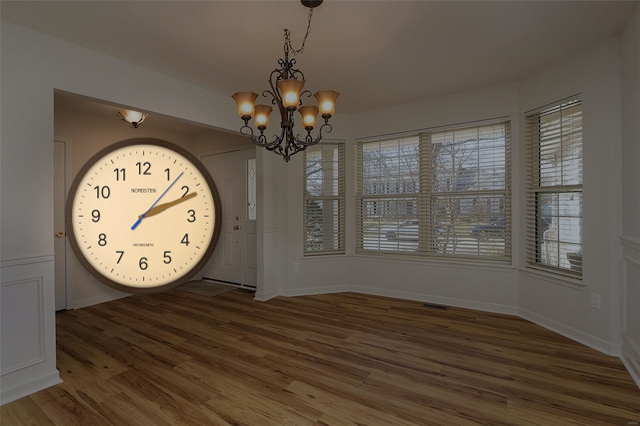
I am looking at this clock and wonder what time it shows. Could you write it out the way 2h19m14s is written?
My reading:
2h11m07s
